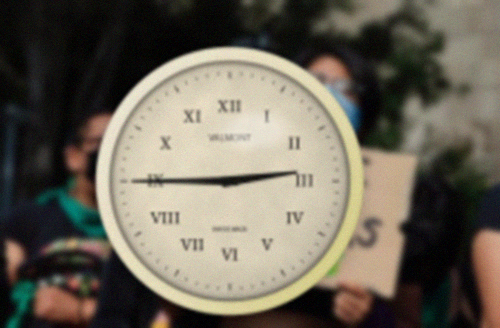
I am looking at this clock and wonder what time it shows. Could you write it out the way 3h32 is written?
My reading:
2h45
